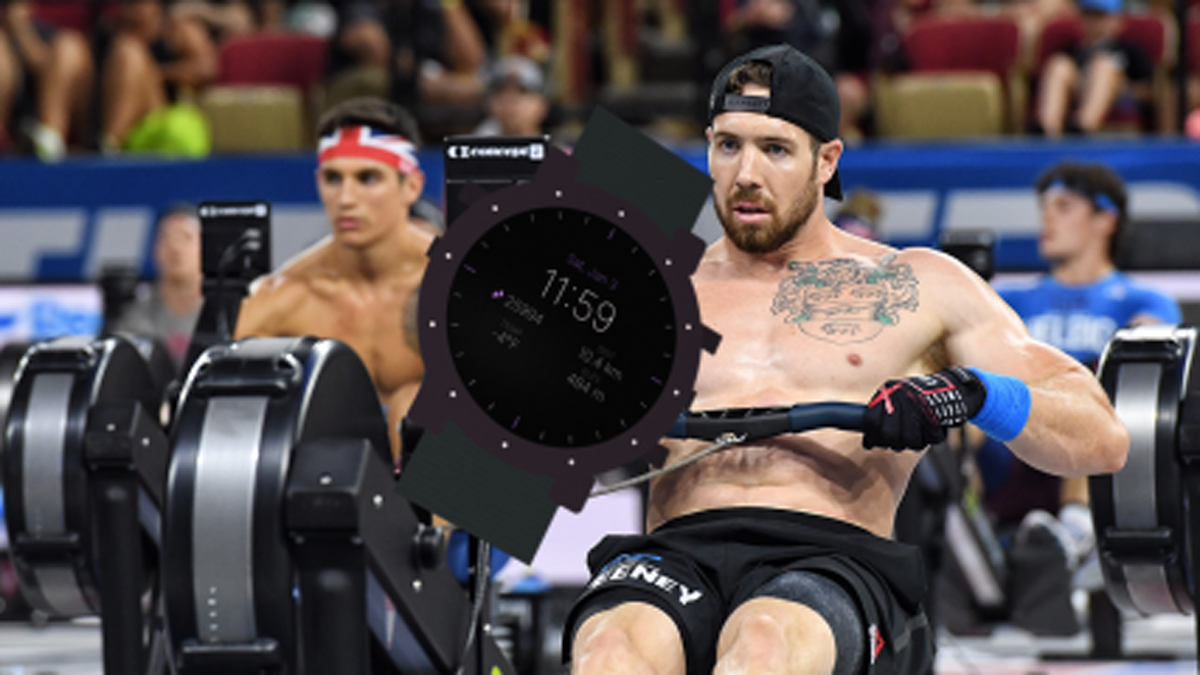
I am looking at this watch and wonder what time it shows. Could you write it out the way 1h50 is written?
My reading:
11h59
